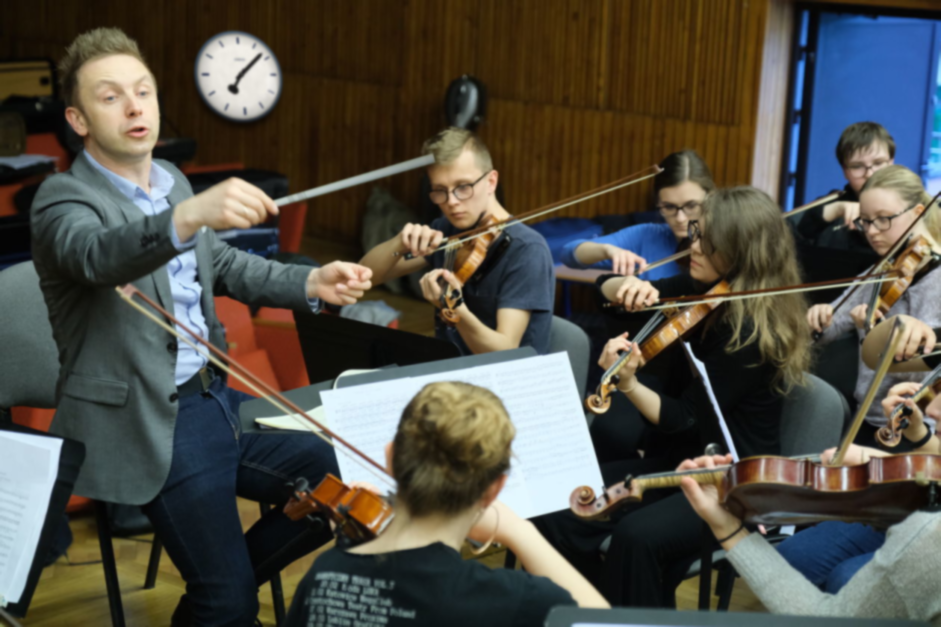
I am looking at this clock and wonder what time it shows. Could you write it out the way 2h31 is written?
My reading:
7h08
